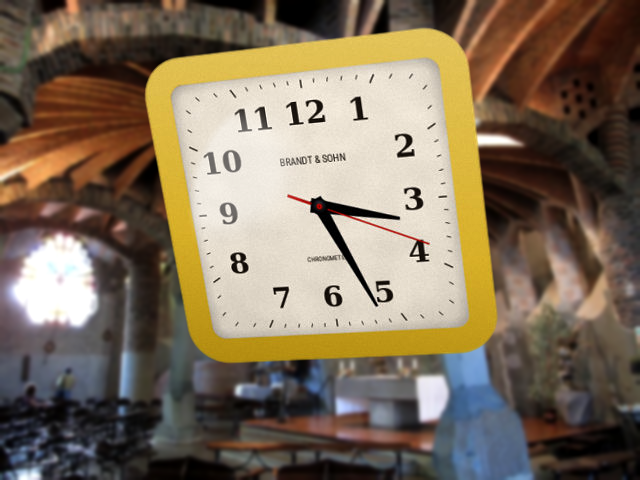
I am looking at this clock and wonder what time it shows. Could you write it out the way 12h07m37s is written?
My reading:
3h26m19s
